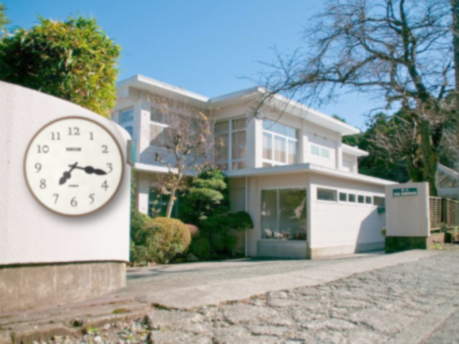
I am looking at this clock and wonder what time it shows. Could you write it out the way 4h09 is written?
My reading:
7h17
